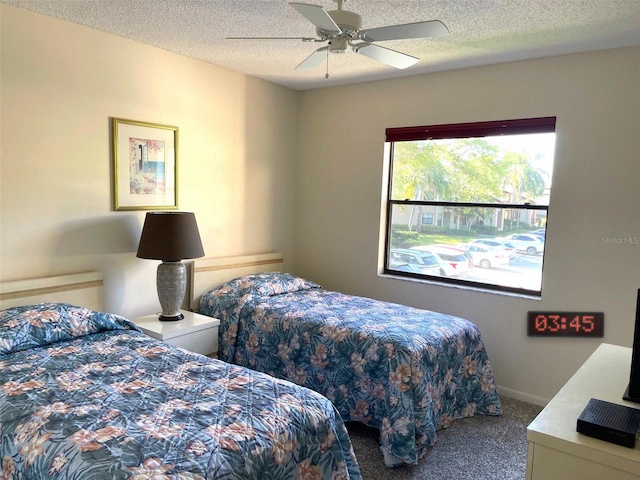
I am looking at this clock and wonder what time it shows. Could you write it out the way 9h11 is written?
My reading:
3h45
